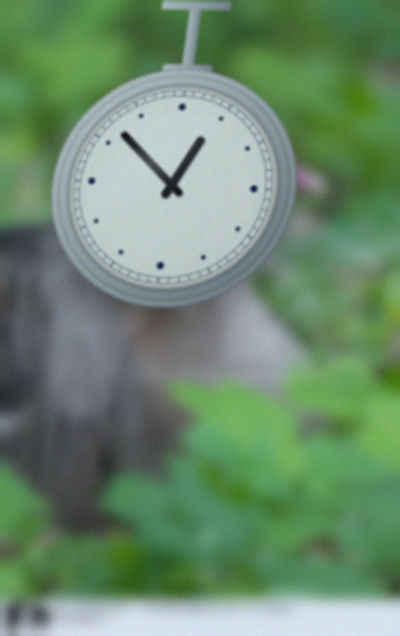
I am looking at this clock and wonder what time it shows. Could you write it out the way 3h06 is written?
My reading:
12h52
